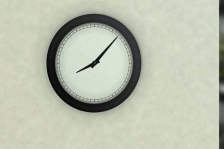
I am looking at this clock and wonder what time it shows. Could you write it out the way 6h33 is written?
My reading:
8h07
